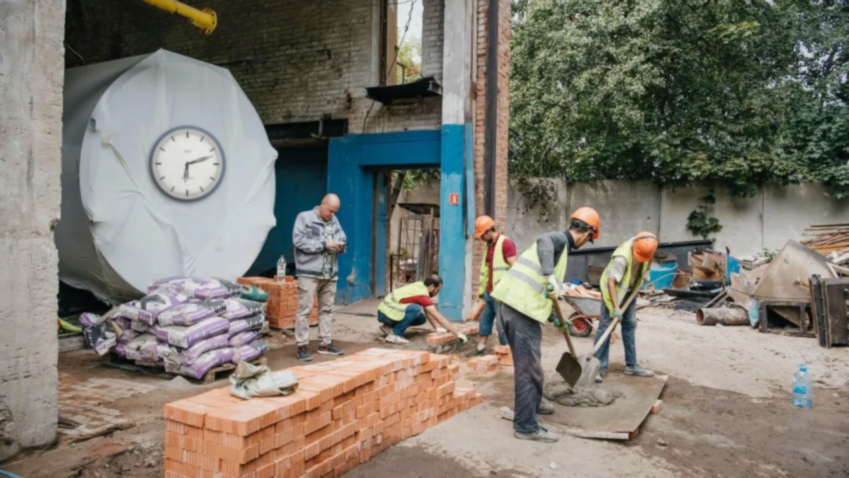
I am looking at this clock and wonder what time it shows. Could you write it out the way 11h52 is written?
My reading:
6h12
